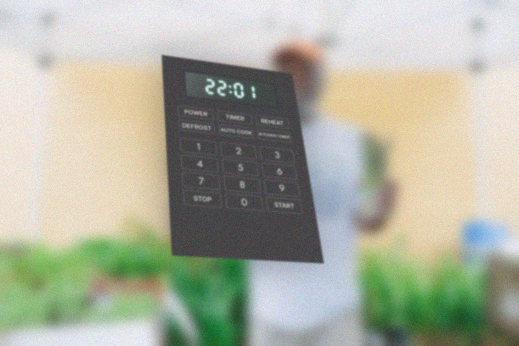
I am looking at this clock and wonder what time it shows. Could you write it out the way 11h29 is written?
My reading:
22h01
